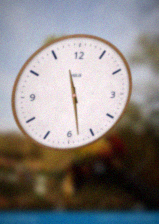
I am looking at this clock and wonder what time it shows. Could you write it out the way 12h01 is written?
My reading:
11h28
